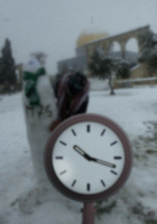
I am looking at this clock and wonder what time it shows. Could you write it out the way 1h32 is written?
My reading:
10h18
